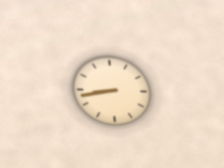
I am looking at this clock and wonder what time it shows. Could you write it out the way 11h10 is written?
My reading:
8h43
